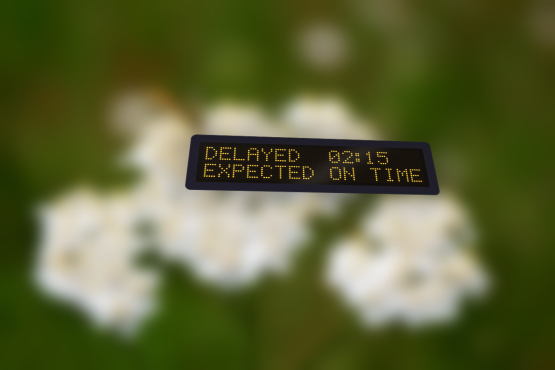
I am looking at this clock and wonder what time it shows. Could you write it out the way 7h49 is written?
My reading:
2h15
